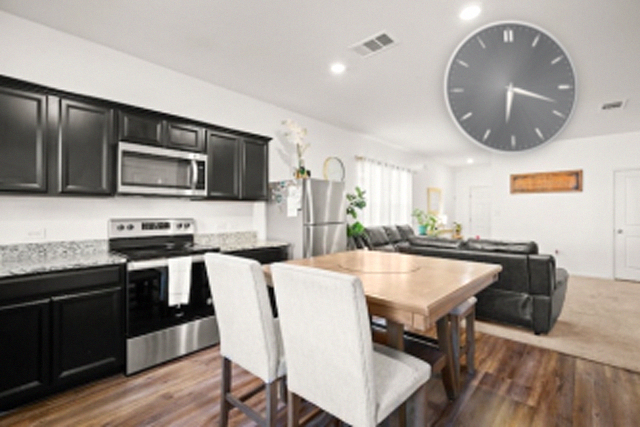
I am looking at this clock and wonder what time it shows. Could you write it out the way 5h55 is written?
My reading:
6h18
